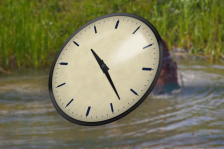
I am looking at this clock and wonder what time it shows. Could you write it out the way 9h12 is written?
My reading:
10h23
